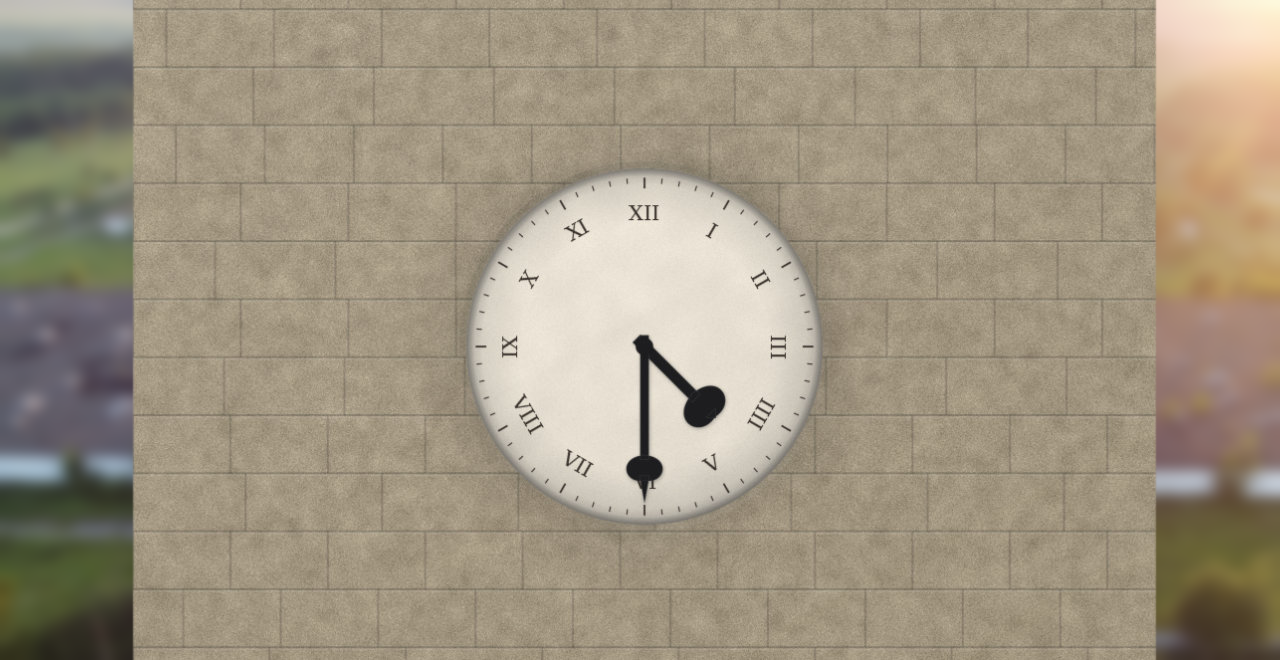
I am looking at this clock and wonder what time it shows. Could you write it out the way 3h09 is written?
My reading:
4h30
